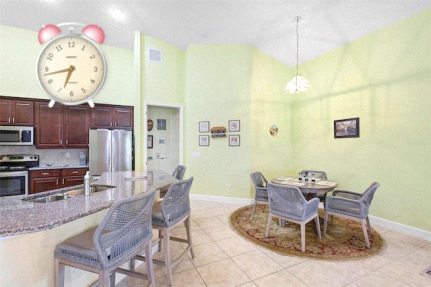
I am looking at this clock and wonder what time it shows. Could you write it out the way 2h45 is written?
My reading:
6h43
